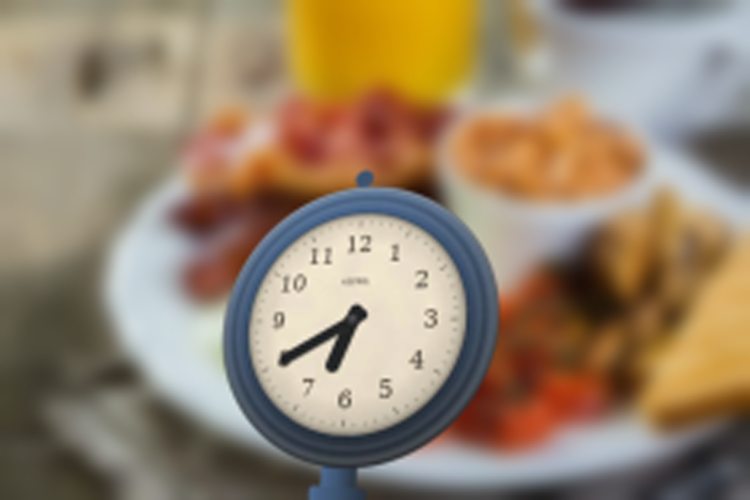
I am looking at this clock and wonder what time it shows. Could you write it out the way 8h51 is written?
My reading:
6h40
